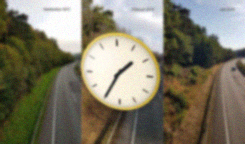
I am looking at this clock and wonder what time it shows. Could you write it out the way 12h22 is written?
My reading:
1h35
